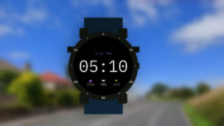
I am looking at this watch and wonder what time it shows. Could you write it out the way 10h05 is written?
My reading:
5h10
